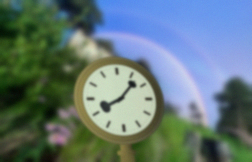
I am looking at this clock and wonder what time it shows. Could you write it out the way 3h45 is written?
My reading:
8h07
